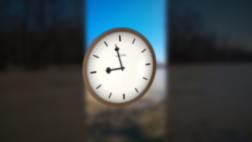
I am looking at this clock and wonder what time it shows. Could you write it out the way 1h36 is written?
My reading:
8h58
